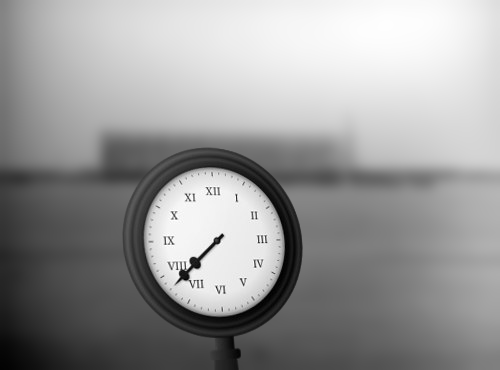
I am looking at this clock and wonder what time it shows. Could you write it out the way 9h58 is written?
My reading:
7h38
